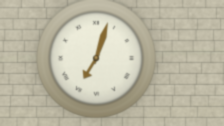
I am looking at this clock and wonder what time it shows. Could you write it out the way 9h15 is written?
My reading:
7h03
